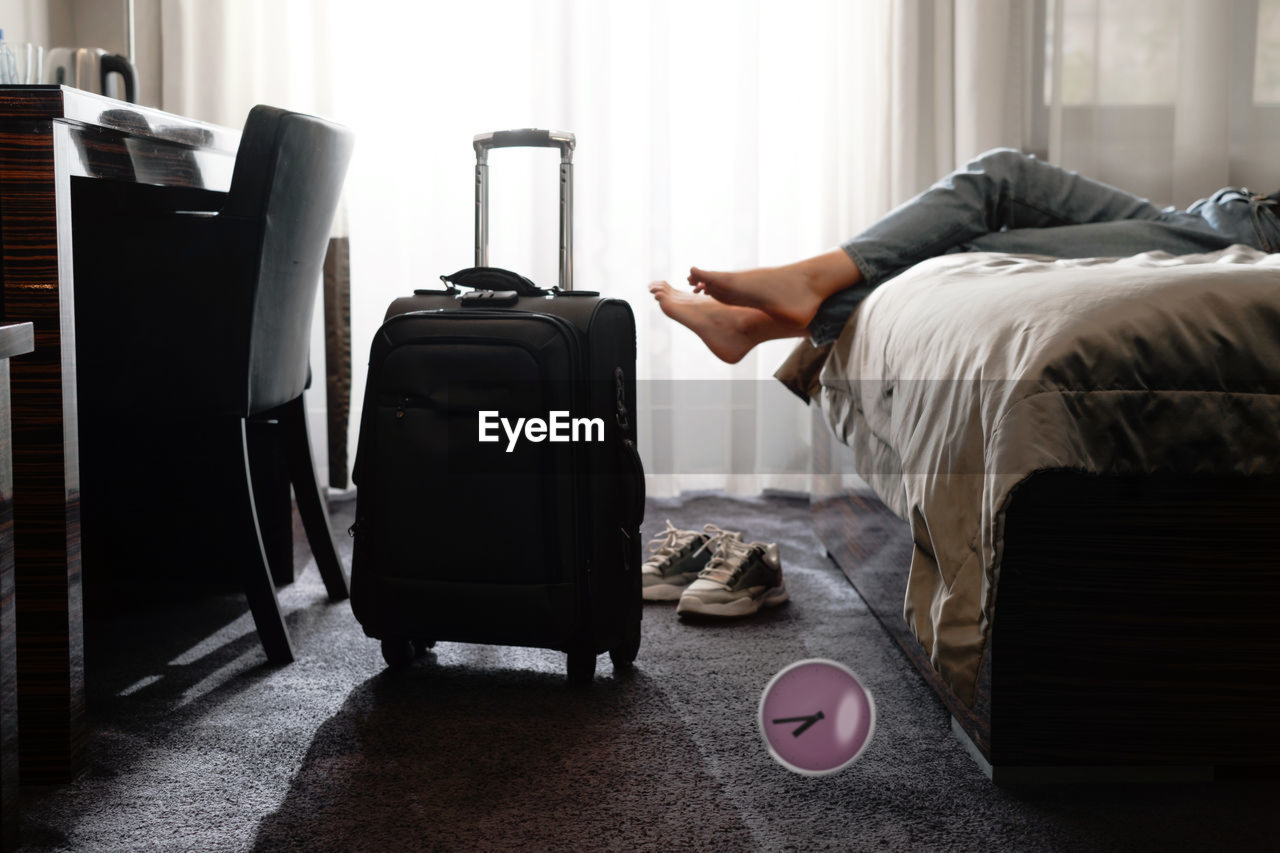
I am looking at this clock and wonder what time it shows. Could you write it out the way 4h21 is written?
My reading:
7h44
